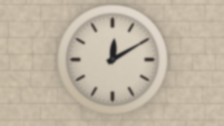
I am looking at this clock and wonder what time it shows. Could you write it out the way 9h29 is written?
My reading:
12h10
